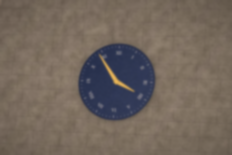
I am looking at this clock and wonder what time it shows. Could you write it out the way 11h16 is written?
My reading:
3h54
